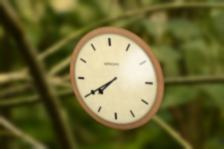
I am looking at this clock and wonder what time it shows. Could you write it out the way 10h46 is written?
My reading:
7h40
